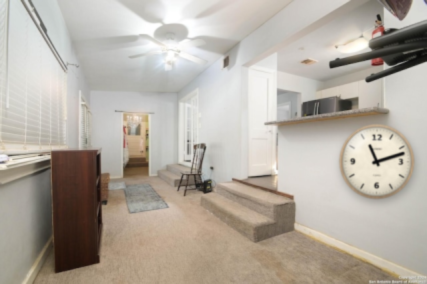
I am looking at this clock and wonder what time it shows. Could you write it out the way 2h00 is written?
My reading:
11h12
